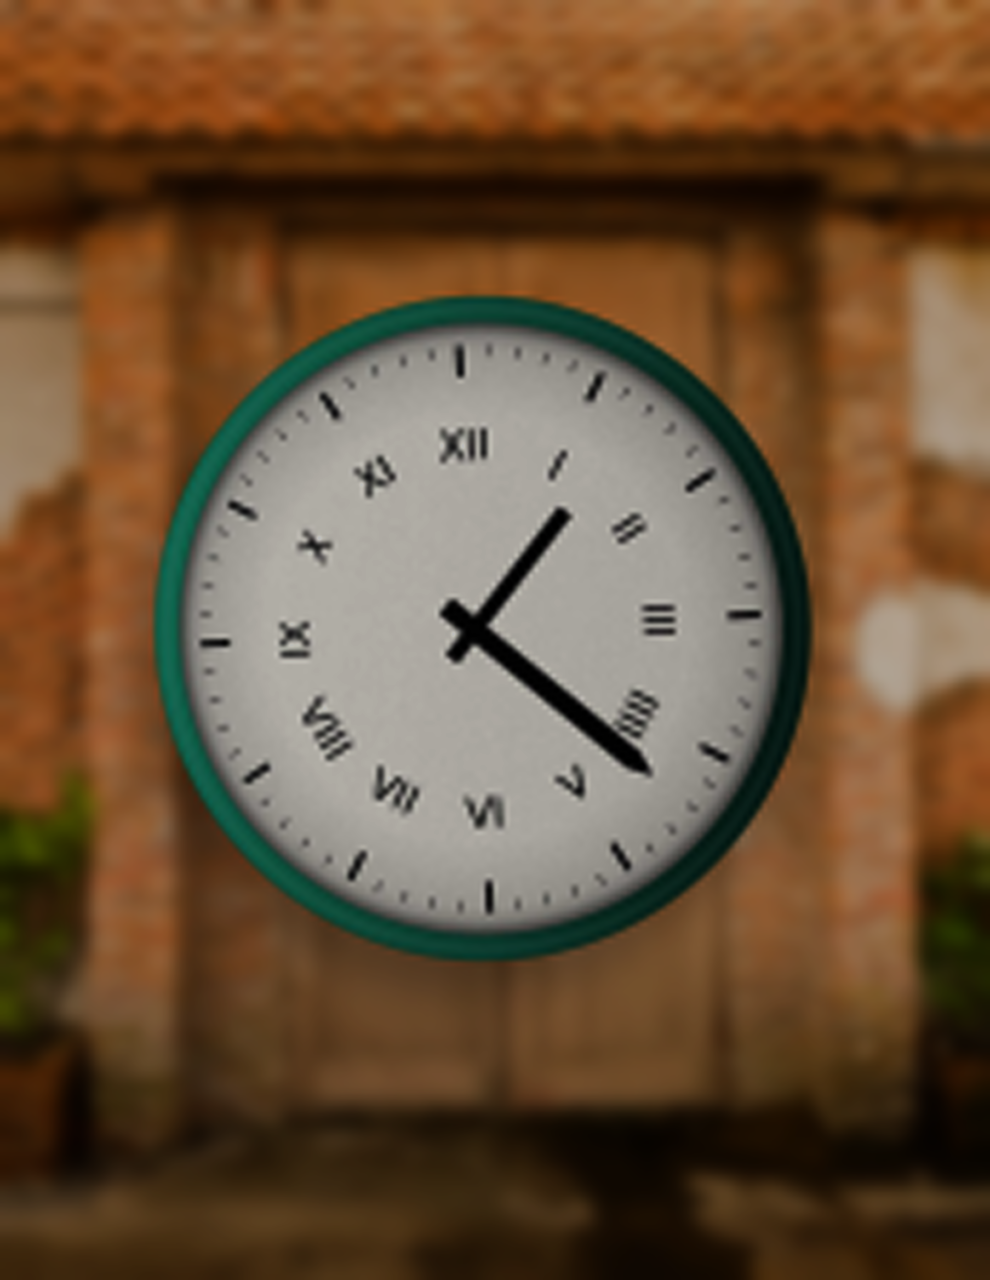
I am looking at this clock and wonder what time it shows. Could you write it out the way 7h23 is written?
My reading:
1h22
